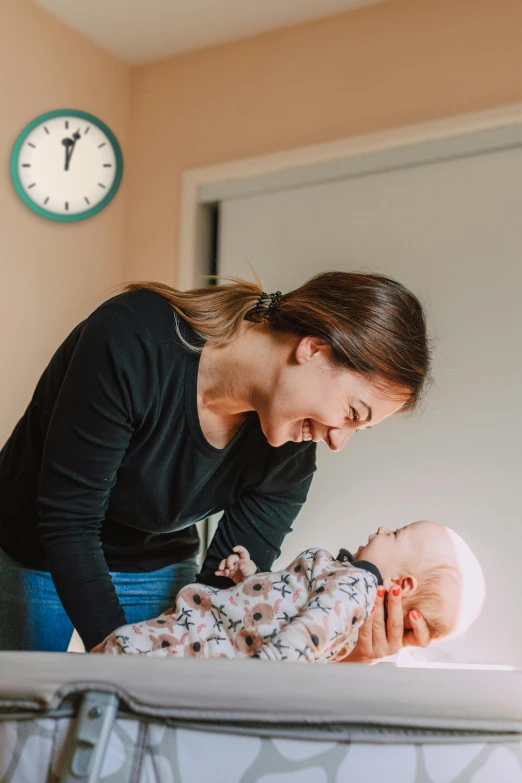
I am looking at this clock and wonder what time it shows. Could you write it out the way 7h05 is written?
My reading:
12h03
